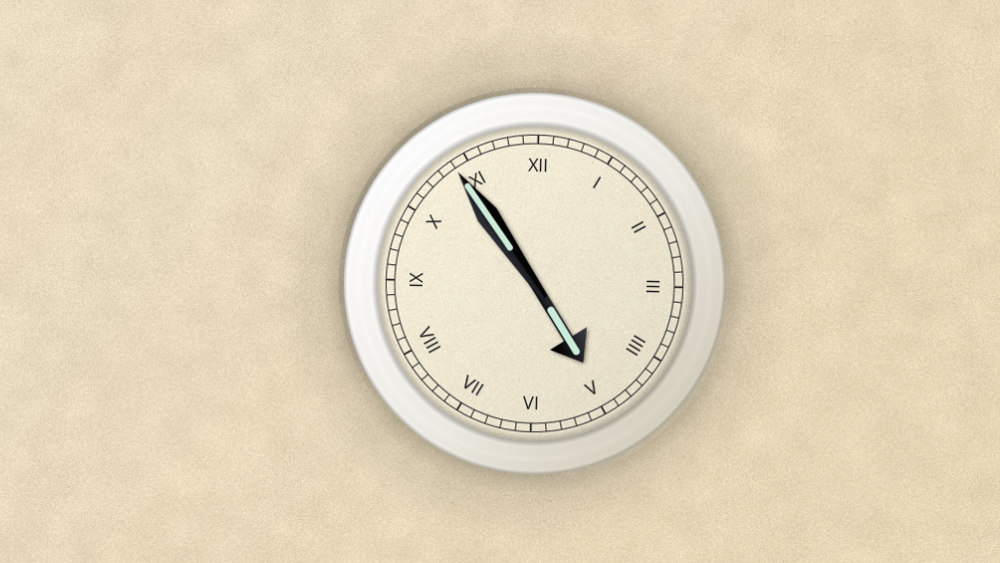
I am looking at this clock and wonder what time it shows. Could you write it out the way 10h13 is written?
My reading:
4h54
